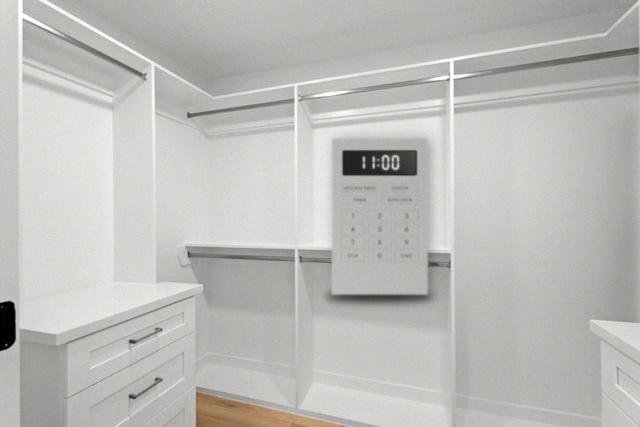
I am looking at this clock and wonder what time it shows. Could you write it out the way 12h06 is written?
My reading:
11h00
